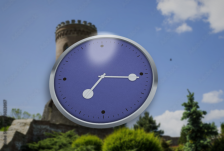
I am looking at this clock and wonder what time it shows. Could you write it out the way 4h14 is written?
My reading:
7h16
